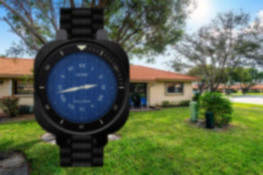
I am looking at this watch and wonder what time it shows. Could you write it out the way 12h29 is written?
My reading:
2h43
